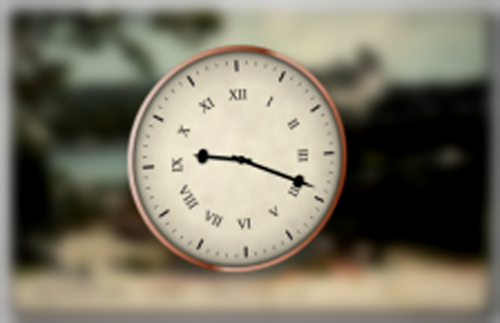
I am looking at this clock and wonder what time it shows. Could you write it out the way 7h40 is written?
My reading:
9h19
